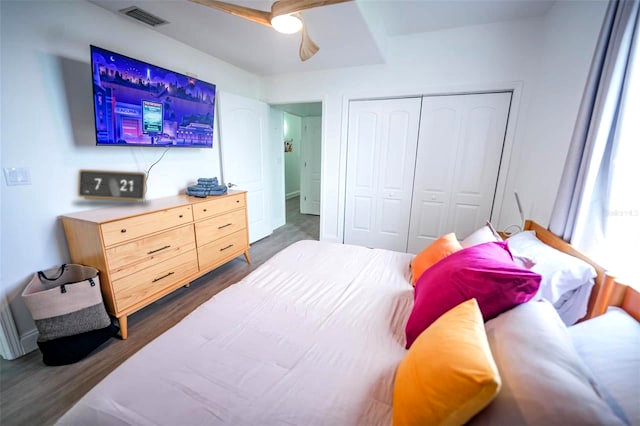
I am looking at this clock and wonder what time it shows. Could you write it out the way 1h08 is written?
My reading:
7h21
